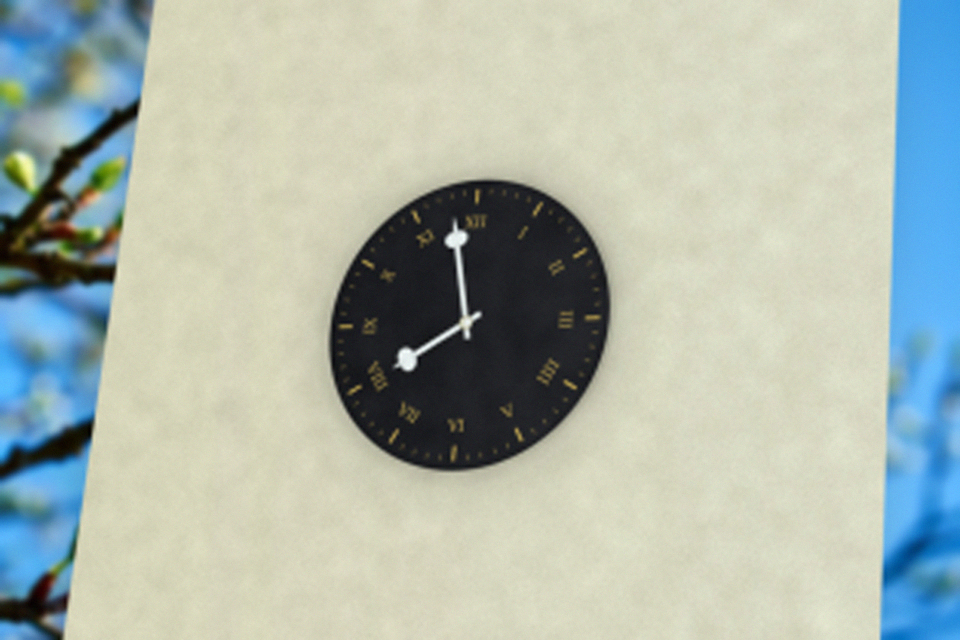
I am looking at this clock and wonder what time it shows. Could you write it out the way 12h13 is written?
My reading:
7h58
